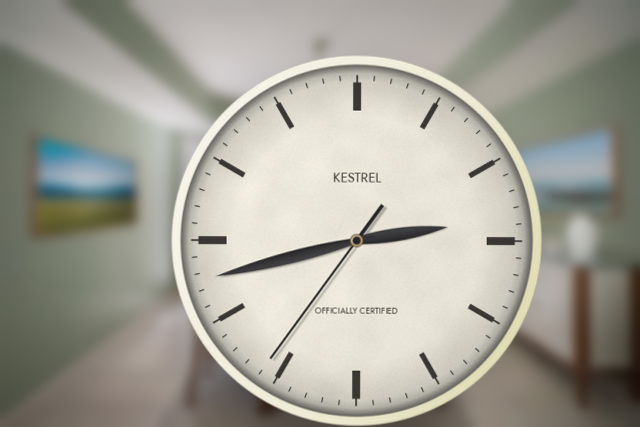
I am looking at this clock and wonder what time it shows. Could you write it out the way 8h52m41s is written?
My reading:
2h42m36s
